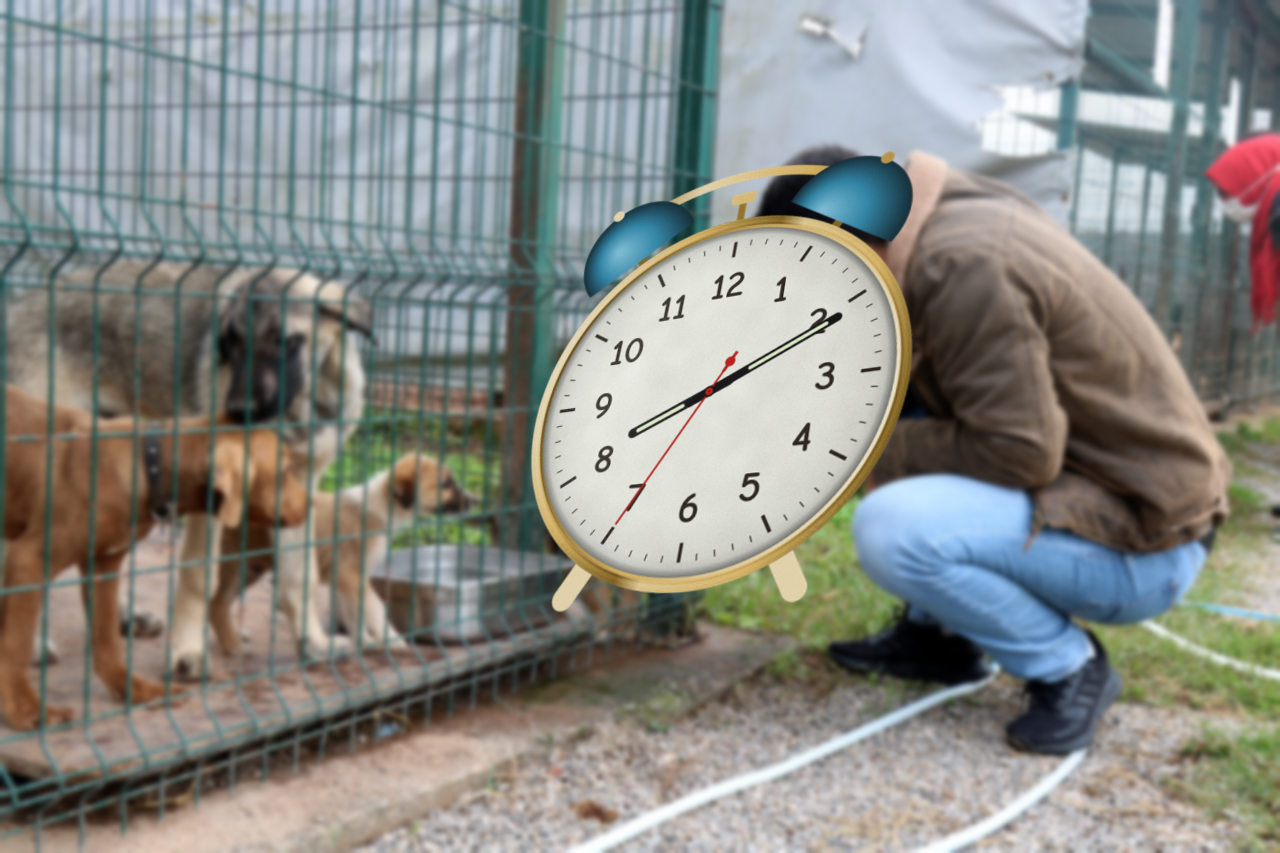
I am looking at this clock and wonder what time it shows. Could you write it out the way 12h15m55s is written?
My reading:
8h10m35s
